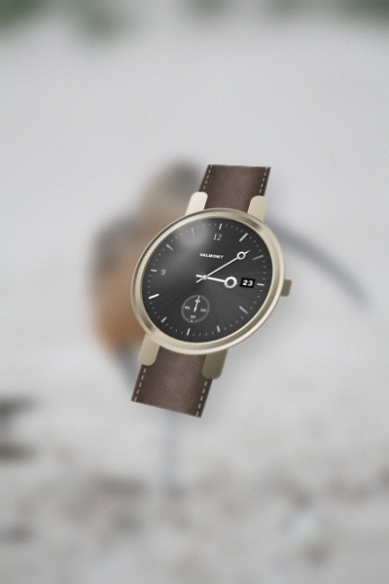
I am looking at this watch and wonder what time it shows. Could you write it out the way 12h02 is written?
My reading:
3h08
